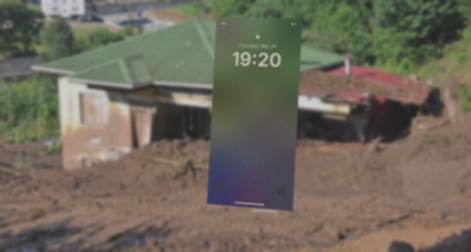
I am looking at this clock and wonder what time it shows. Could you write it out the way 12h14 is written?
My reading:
19h20
